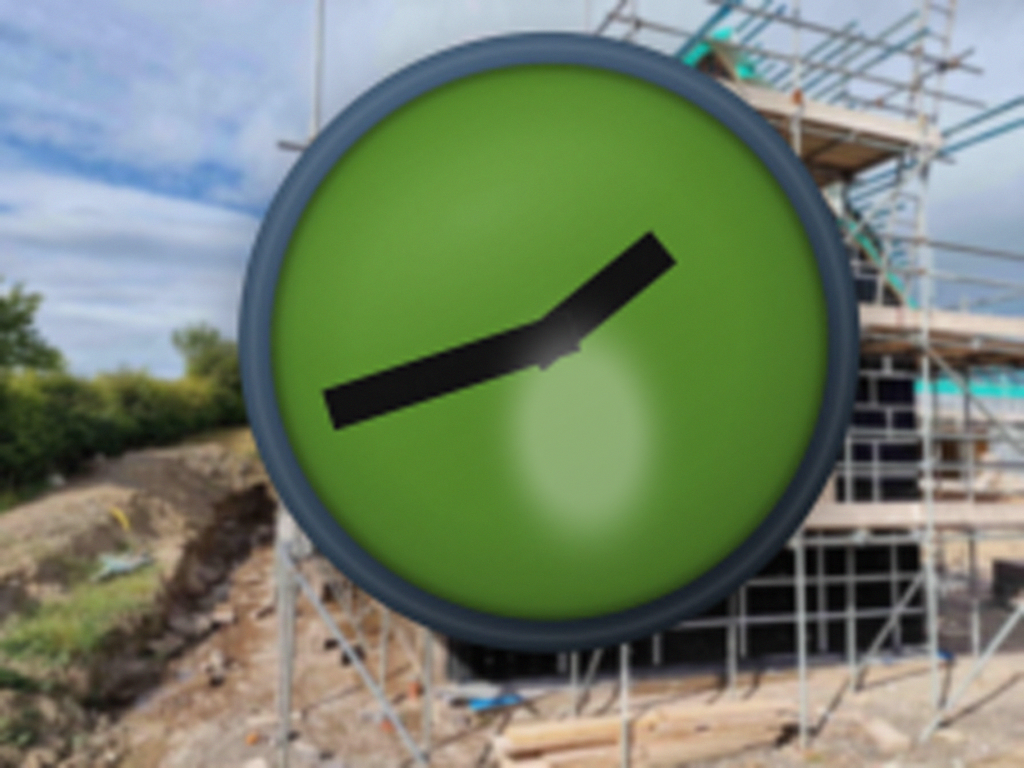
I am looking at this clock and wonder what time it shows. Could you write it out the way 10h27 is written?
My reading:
1h42
